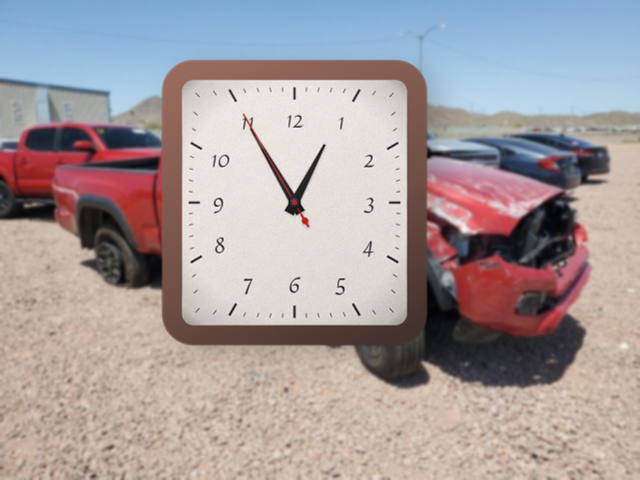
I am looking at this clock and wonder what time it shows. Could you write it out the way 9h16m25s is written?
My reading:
12h54m55s
